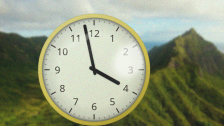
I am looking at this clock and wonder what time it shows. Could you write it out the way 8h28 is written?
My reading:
3h58
